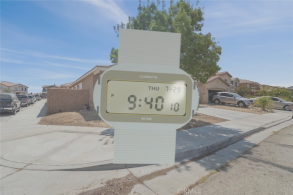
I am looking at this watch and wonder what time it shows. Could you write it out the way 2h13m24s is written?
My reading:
9h40m10s
